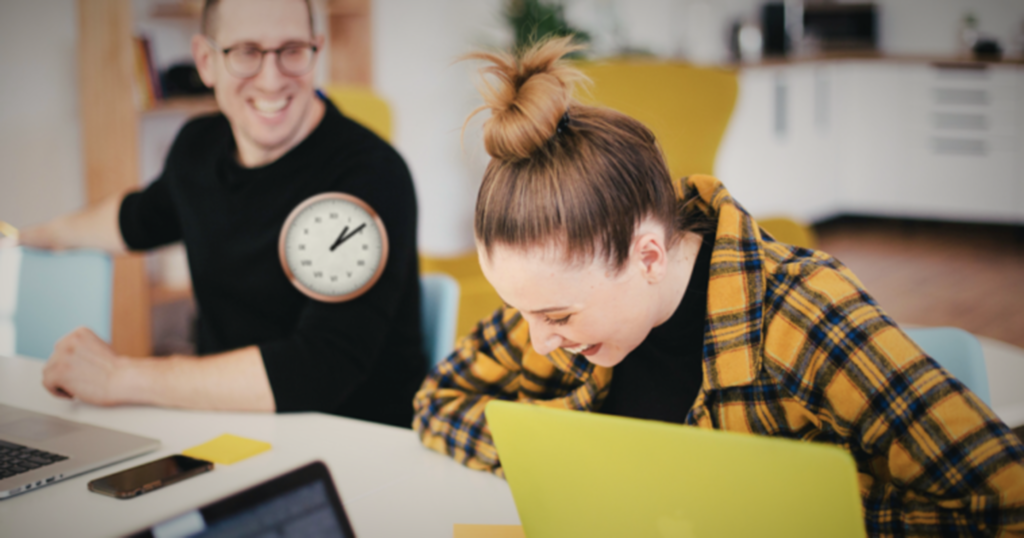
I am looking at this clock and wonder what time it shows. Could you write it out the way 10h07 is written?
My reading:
1h09
